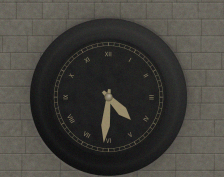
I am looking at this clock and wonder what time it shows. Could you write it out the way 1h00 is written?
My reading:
4h31
